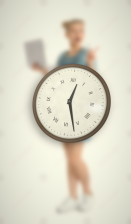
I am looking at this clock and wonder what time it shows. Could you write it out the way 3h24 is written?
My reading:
12h27
